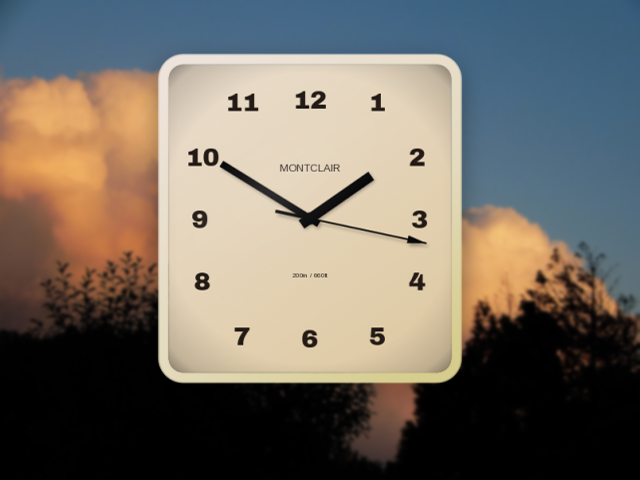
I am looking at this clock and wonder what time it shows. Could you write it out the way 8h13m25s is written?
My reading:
1h50m17s
